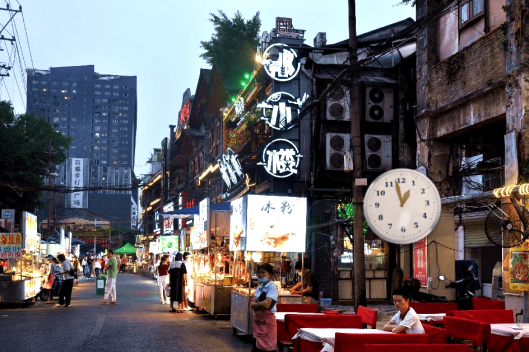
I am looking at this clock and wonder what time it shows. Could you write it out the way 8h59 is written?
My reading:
12h58
